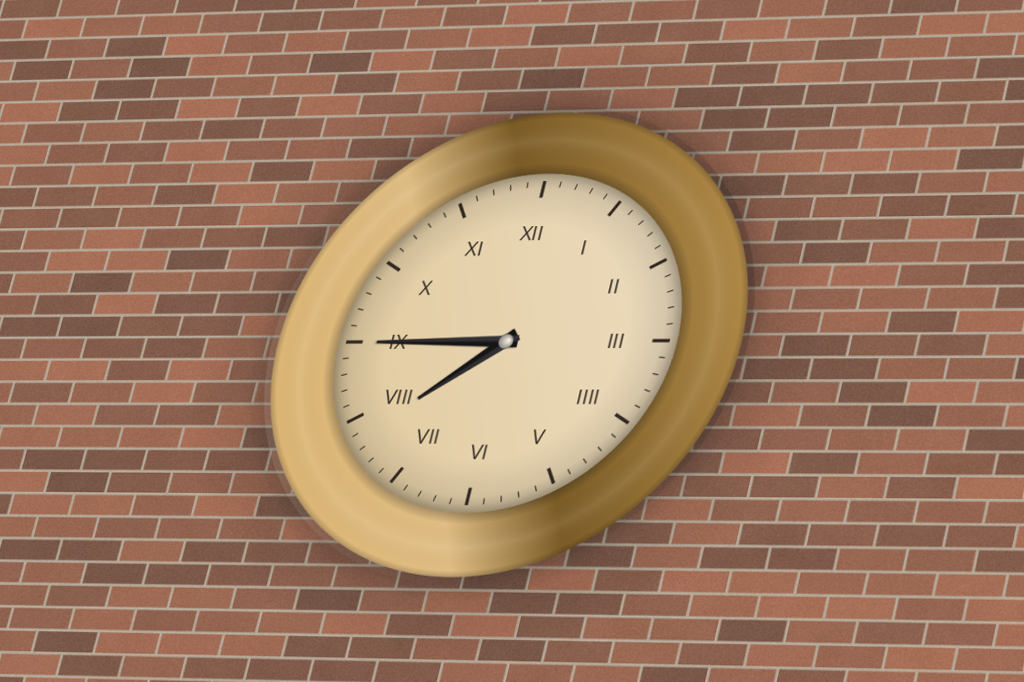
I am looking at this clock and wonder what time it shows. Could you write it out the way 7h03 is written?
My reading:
7h45
